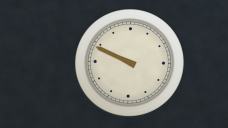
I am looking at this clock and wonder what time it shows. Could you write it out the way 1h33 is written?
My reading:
9h49
